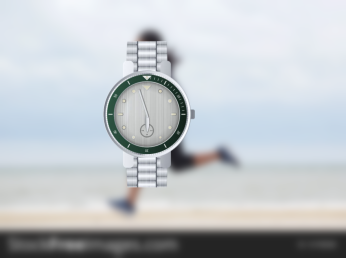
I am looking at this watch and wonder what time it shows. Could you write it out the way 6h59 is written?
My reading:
5h57
